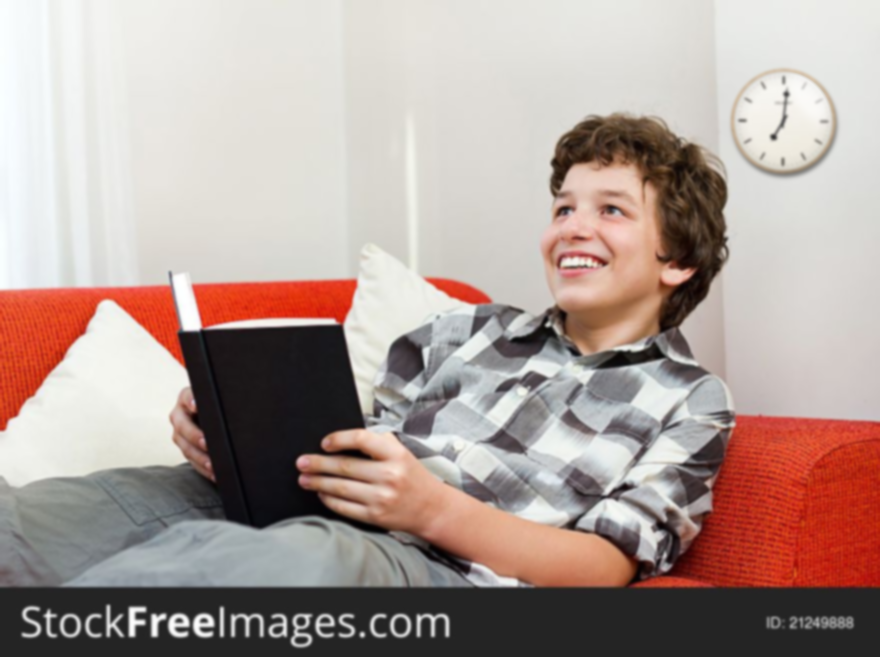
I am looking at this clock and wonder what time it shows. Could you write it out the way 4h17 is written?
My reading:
7h01
